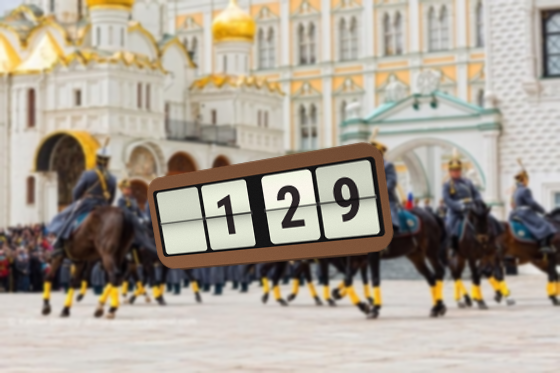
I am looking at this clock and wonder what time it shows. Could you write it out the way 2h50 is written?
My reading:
1h29
